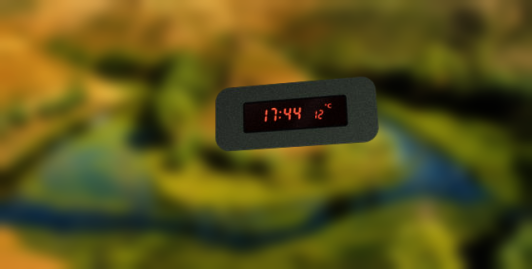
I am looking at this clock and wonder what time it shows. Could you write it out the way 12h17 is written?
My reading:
17h44
